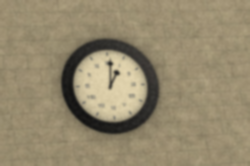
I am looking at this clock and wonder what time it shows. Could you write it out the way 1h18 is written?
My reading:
1h01
